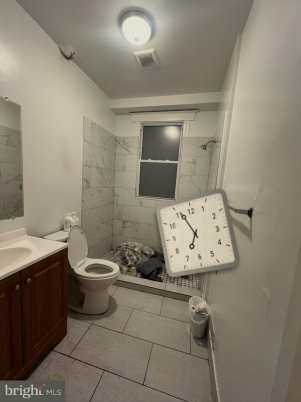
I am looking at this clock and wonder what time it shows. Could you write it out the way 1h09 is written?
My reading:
6h56
